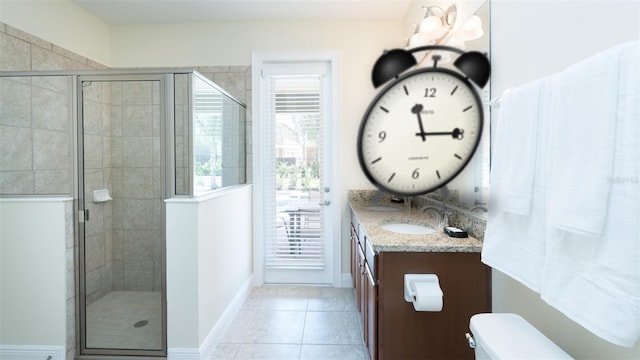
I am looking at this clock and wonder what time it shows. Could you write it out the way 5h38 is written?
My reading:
11h15
